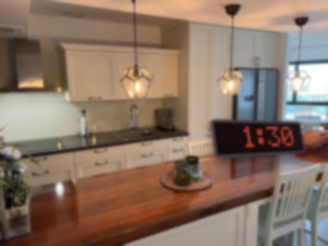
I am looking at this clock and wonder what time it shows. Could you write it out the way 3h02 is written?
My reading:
1h30
